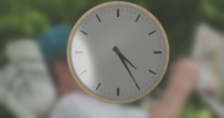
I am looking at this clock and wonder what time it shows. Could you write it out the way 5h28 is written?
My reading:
4h25
